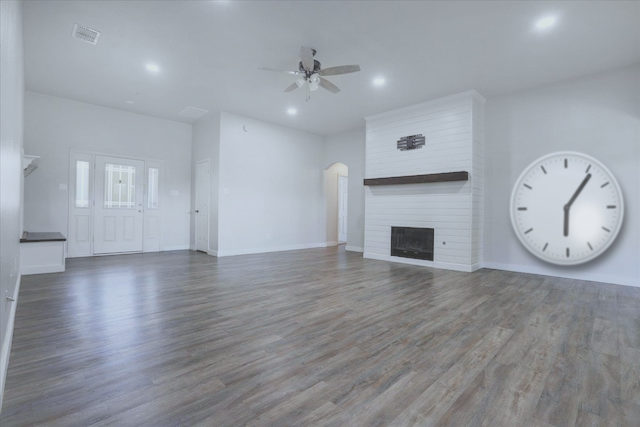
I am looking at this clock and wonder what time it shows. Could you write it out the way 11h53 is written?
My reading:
6h06
